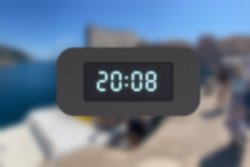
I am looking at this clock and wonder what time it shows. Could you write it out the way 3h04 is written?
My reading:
20h08
